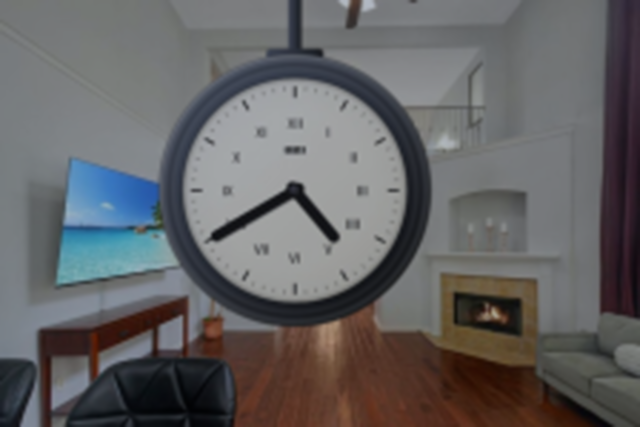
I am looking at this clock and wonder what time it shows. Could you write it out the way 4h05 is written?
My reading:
4h40
